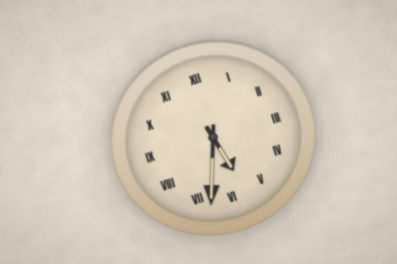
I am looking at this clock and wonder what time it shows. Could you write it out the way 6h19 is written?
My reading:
5h33
